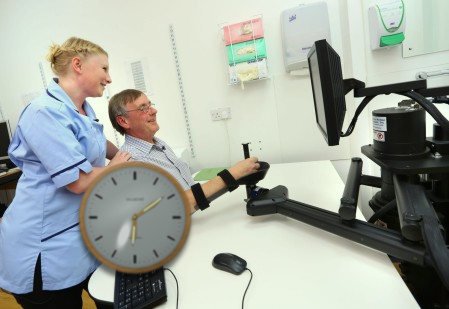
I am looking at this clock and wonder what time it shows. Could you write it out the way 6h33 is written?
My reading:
6h09
